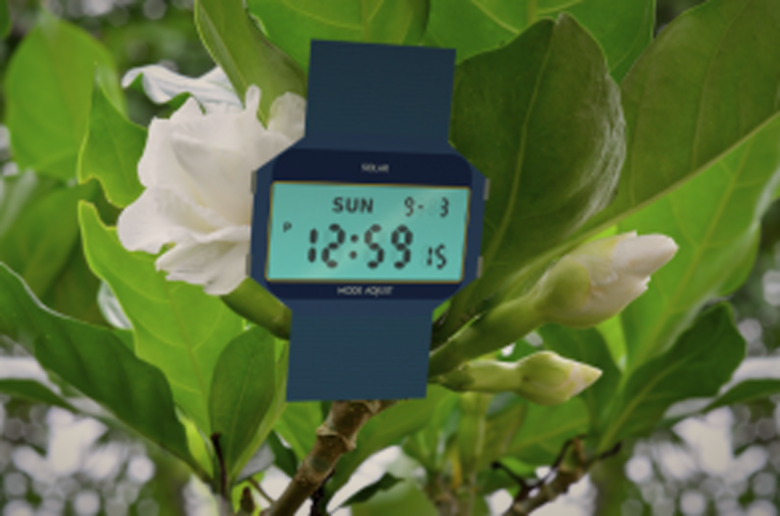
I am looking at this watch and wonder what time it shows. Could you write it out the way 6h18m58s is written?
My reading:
12h59m15s
